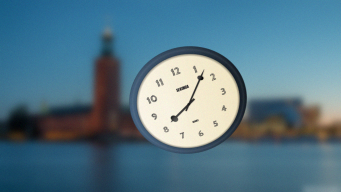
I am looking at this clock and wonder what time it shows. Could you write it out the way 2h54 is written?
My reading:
8h07
